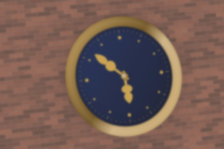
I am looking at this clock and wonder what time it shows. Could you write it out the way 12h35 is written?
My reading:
5h52
